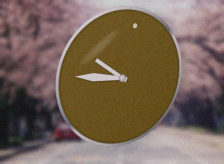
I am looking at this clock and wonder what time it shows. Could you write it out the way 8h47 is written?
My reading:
9h44
